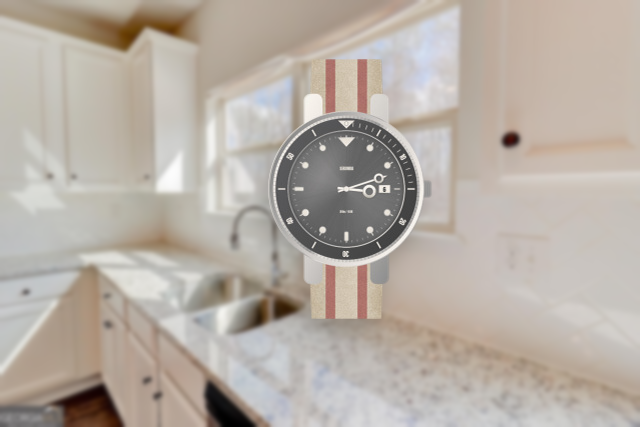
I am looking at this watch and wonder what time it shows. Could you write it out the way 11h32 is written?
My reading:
3h12
